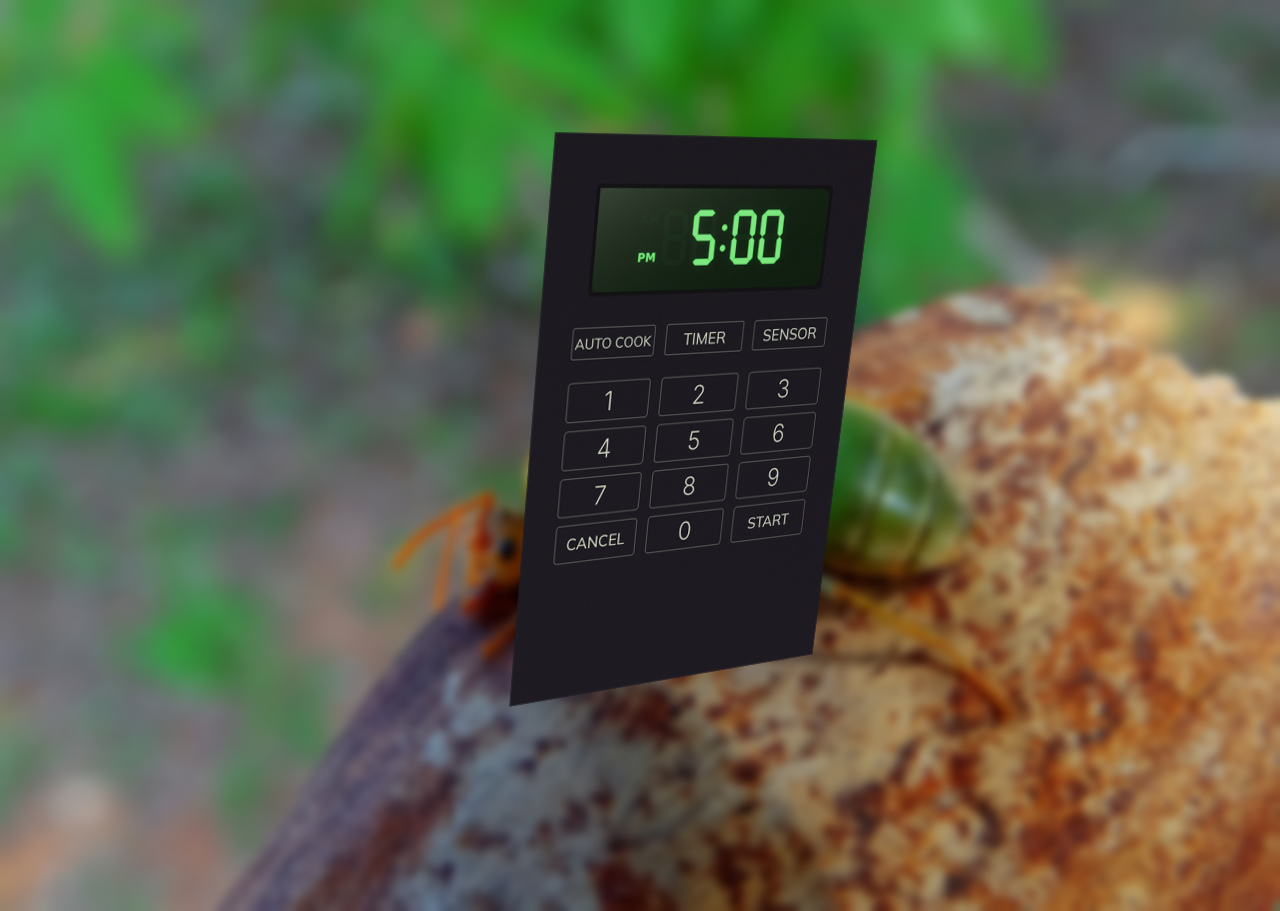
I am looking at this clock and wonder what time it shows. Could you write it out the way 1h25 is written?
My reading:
5h00
